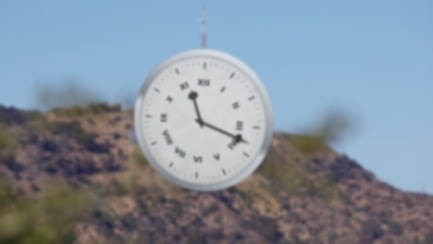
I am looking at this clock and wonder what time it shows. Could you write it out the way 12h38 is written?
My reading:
11h18
